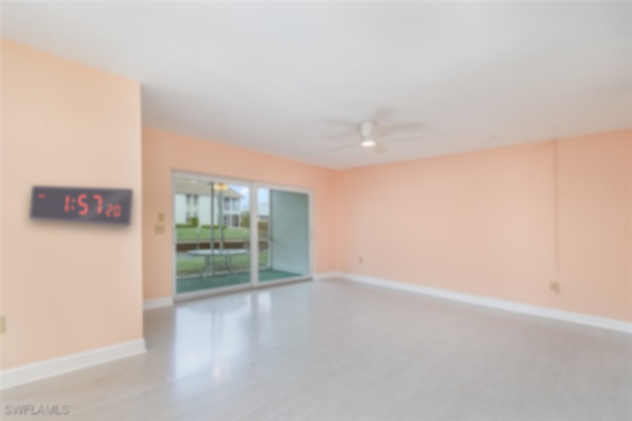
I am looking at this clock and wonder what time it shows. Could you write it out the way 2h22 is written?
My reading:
1h57
